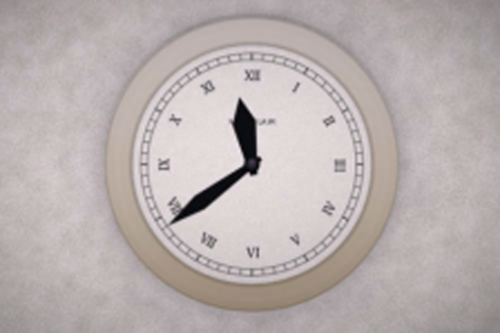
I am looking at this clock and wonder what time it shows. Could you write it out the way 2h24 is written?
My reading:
11h39
